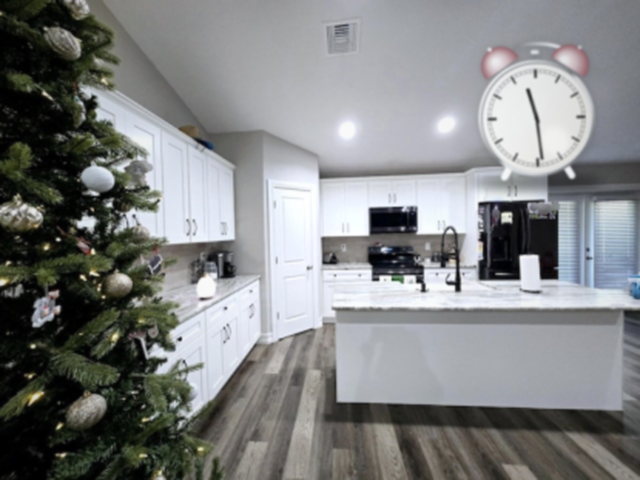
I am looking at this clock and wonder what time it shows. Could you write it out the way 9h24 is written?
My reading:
11h29
